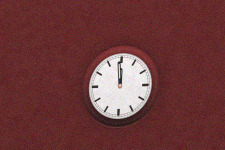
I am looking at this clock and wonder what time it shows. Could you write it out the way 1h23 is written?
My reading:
11h59
